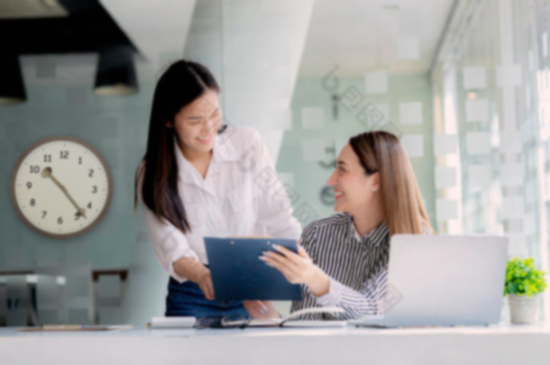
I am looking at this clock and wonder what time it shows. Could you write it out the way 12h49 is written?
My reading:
10h23
